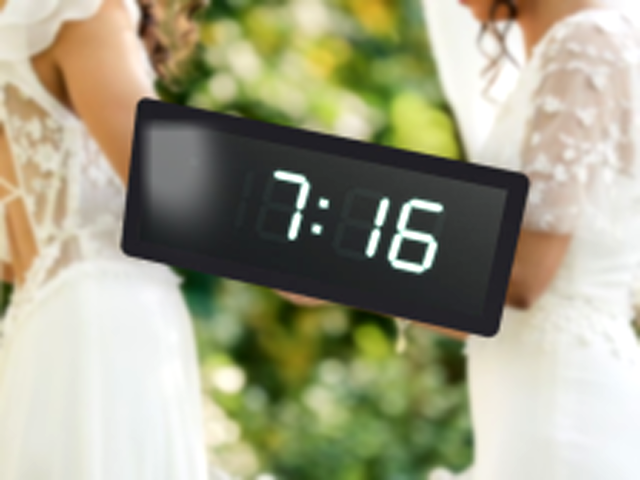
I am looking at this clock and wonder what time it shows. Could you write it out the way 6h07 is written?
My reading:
7h16
